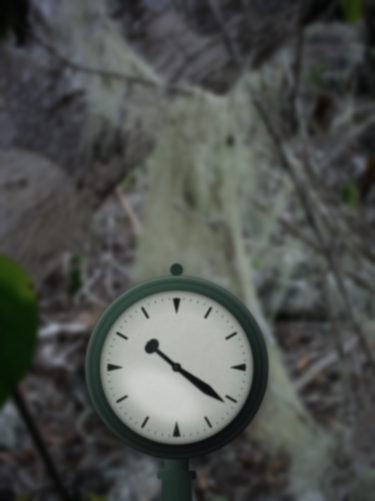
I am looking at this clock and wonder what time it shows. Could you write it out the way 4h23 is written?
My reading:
10h21
